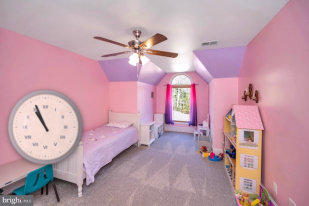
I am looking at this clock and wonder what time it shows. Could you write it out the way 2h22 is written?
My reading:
10h56
